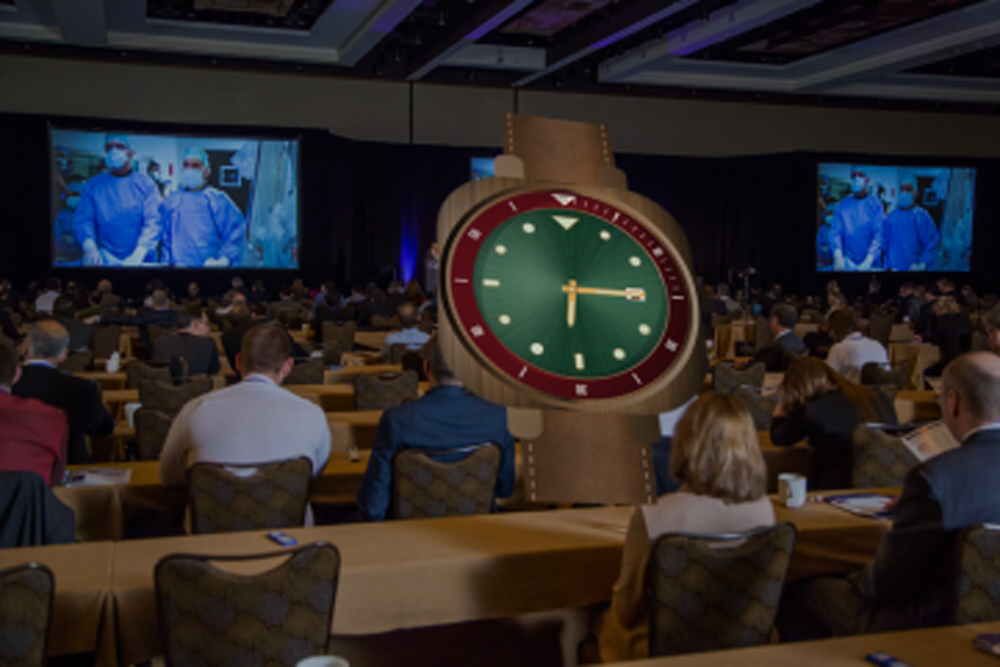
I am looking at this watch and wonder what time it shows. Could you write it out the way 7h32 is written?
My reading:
6h15
